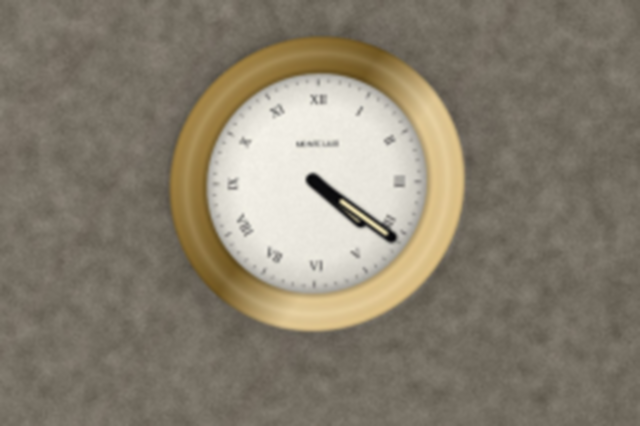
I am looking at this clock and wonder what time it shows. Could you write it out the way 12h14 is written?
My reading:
4h21
